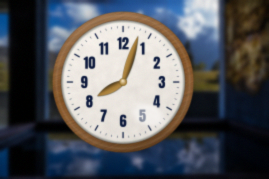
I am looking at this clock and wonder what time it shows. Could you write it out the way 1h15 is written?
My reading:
8h03
